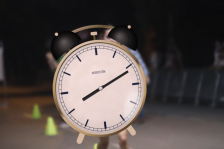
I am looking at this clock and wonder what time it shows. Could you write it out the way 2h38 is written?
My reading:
8h11
